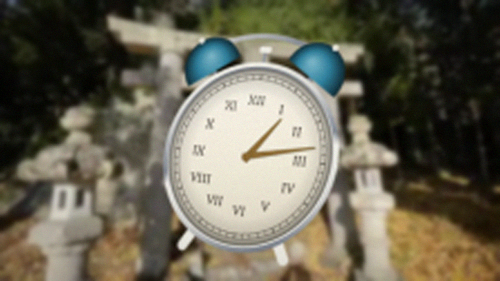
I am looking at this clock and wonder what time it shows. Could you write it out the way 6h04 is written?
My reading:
1h13
